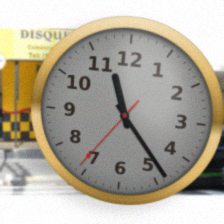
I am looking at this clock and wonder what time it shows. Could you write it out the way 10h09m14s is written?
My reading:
11h23m36s
